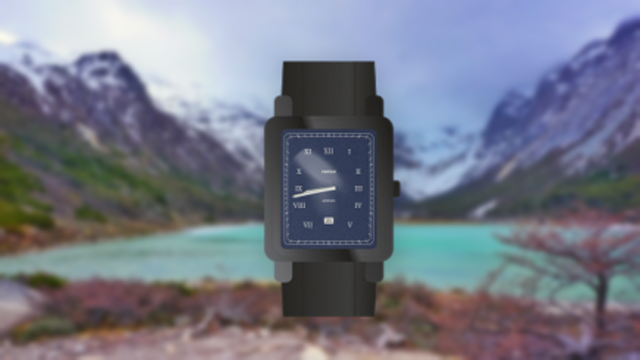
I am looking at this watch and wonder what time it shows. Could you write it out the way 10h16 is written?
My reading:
8h43
